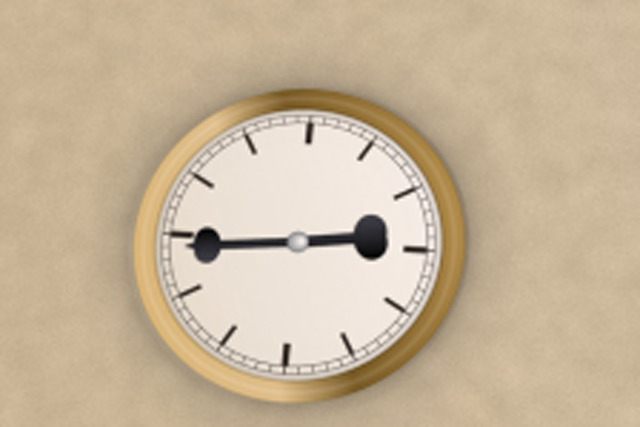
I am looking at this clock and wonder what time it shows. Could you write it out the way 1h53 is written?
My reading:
2h44
